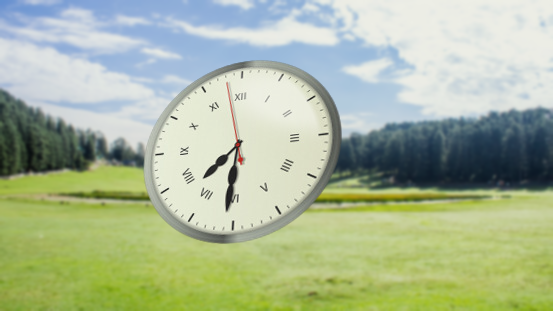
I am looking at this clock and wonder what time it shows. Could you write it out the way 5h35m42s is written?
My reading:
7h30m58s
